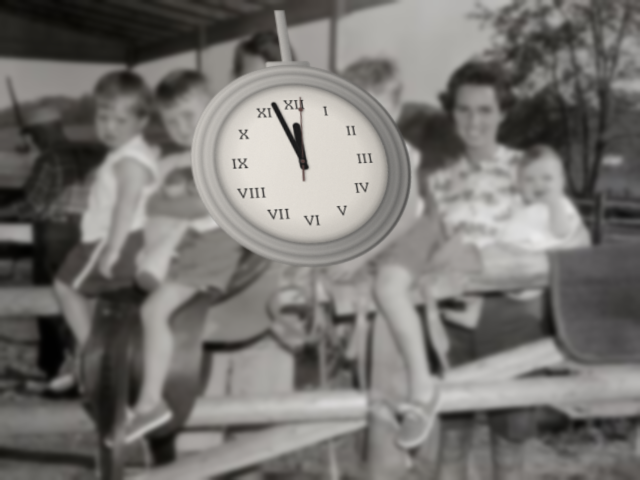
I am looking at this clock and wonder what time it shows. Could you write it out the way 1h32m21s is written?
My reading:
11h57m01s
